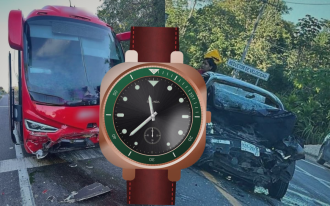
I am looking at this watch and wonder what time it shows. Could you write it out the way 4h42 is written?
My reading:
11h38
